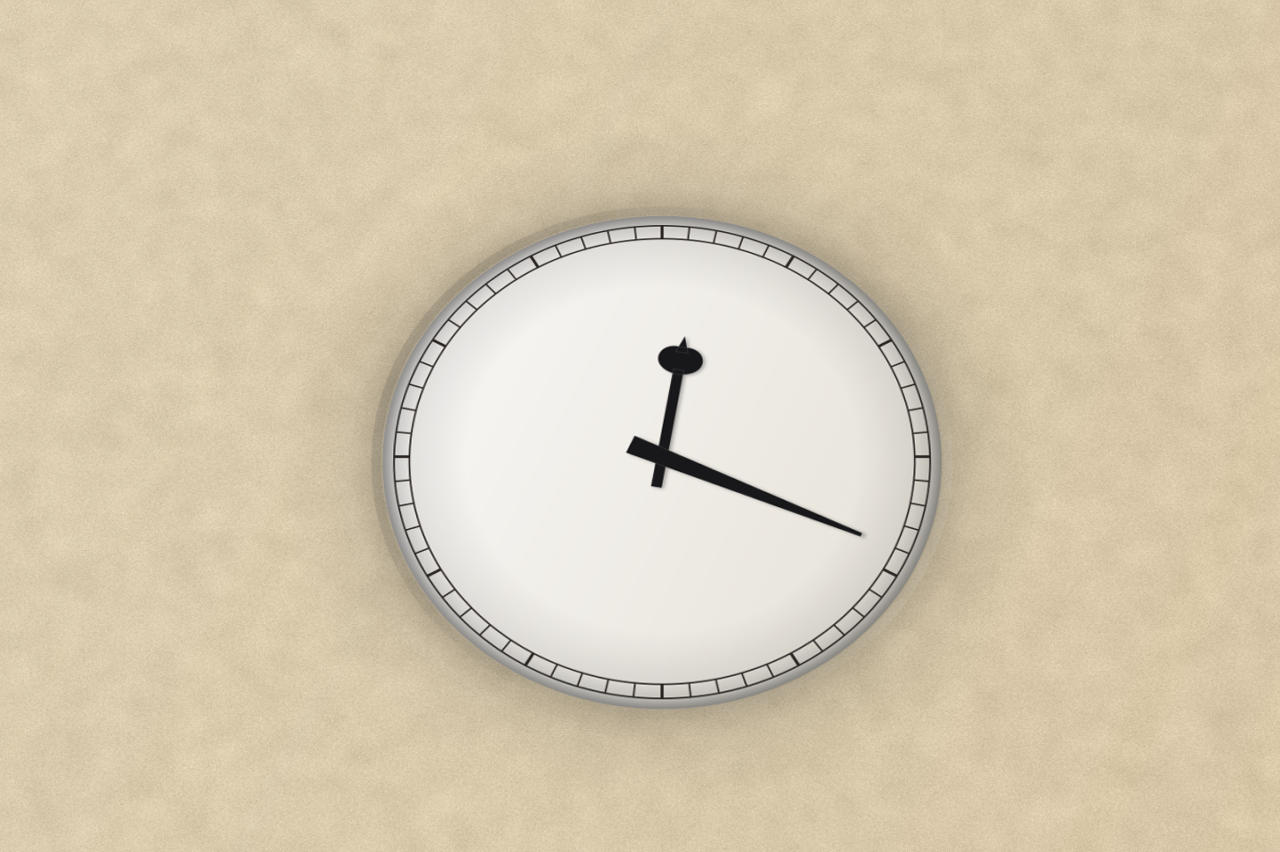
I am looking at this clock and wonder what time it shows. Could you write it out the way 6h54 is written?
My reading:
12h19
